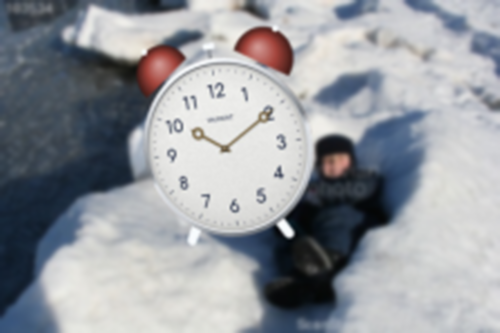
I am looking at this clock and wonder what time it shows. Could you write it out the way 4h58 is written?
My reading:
10h10
